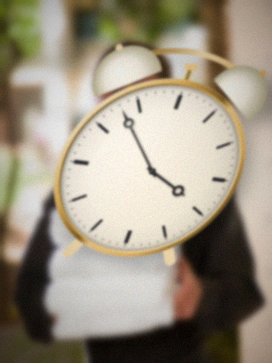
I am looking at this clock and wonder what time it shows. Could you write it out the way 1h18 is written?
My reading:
3h53
